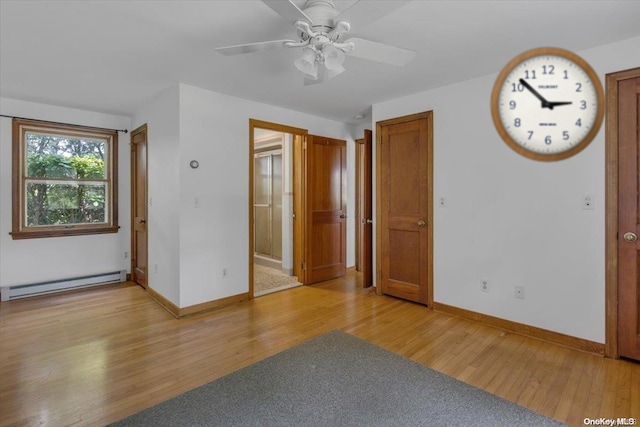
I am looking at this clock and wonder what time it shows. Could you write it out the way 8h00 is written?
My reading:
2h52
